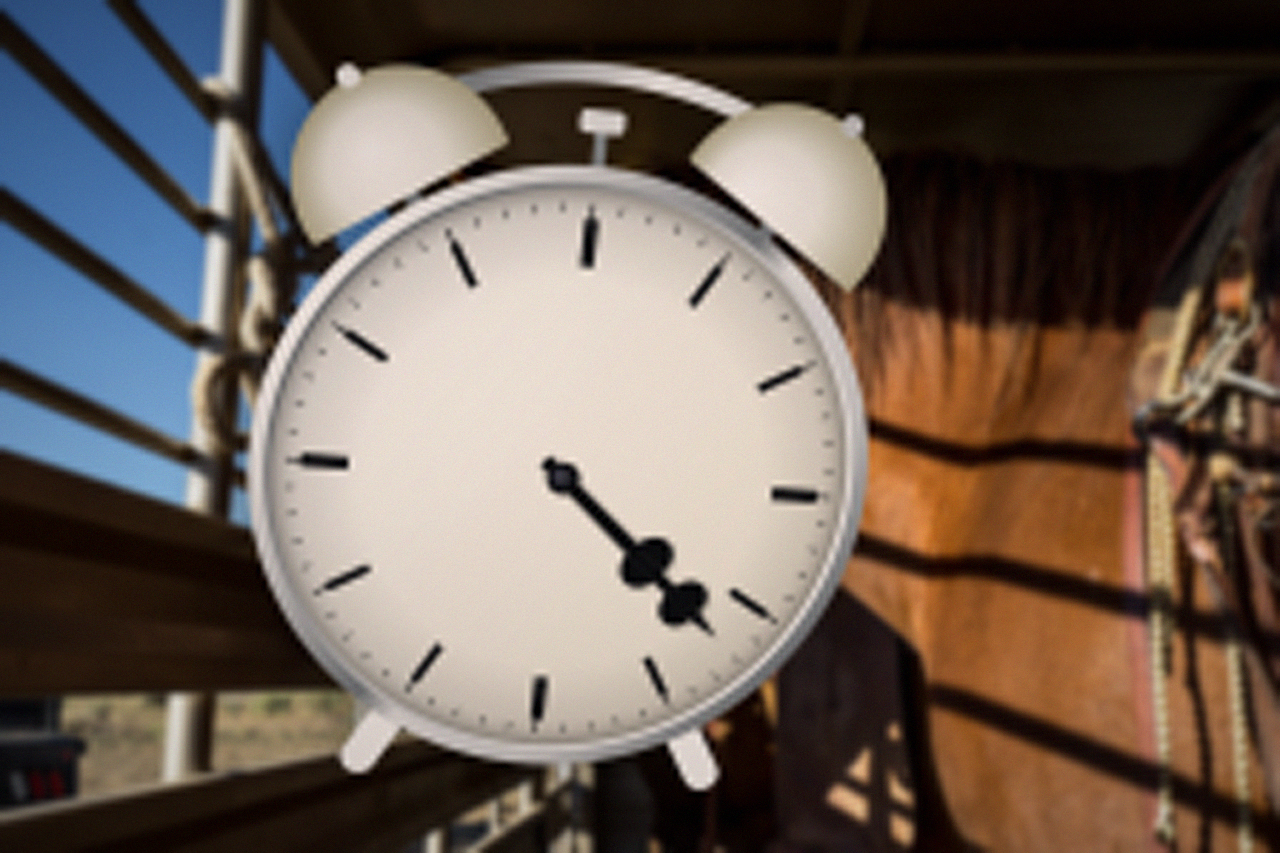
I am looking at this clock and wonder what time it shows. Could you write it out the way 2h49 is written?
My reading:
4h22
